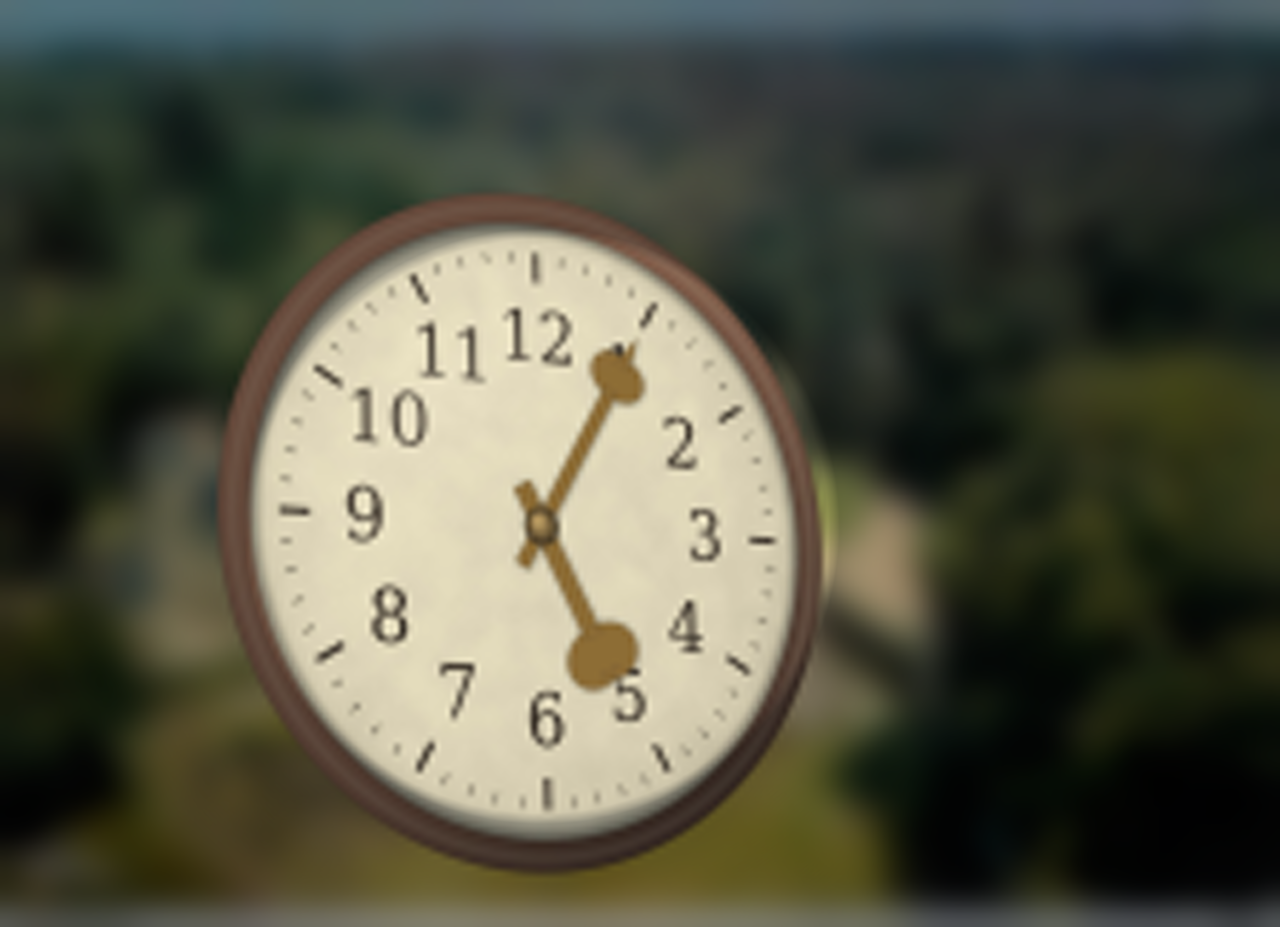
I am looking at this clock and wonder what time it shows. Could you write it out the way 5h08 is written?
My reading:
5h05
